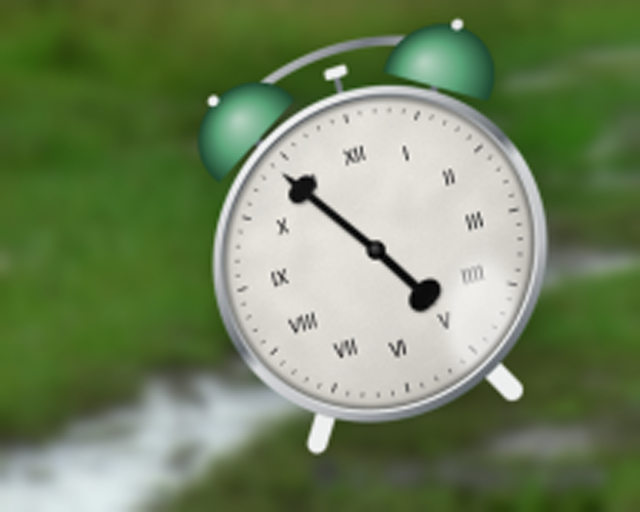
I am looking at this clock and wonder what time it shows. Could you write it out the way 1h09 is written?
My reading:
4h54
